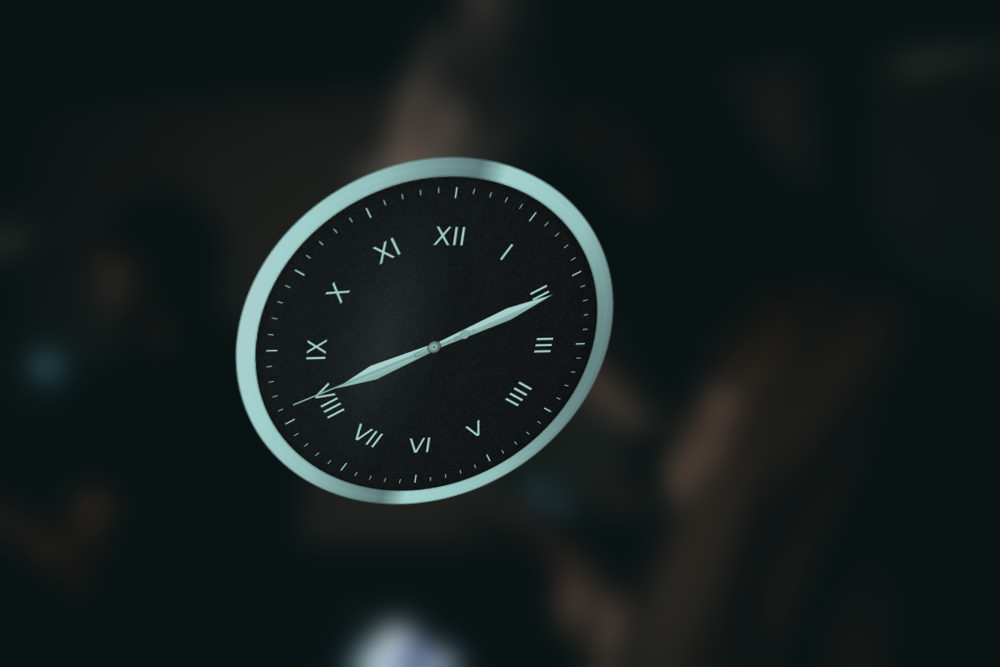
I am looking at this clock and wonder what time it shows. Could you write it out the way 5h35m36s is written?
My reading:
8h10m41s
